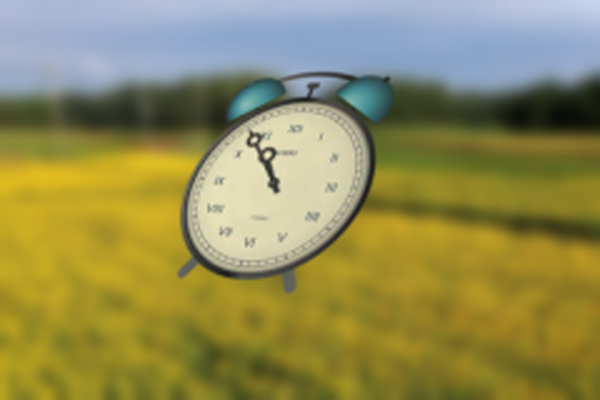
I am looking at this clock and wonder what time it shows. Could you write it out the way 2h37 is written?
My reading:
10h53
